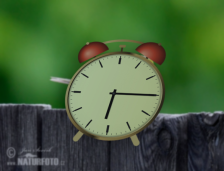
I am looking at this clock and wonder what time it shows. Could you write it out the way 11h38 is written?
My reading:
6h15
